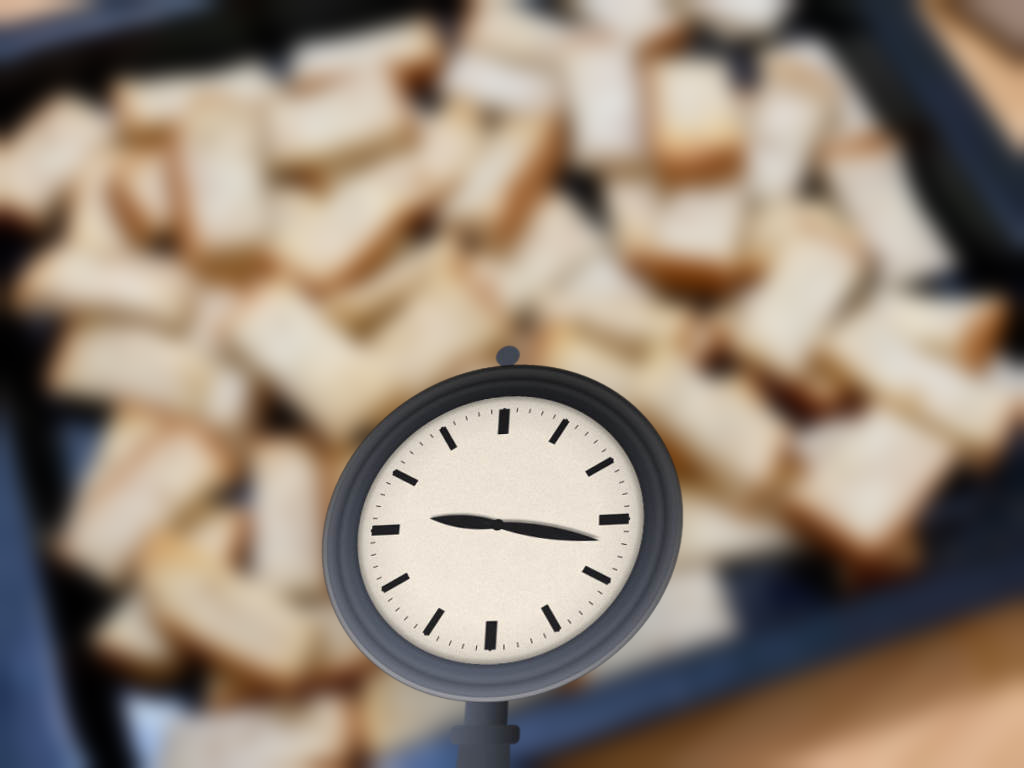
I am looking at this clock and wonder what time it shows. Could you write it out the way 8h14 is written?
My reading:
9h17
